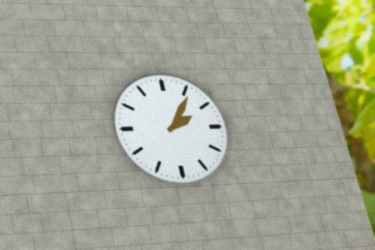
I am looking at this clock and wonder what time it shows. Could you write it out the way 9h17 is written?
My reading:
2h06
